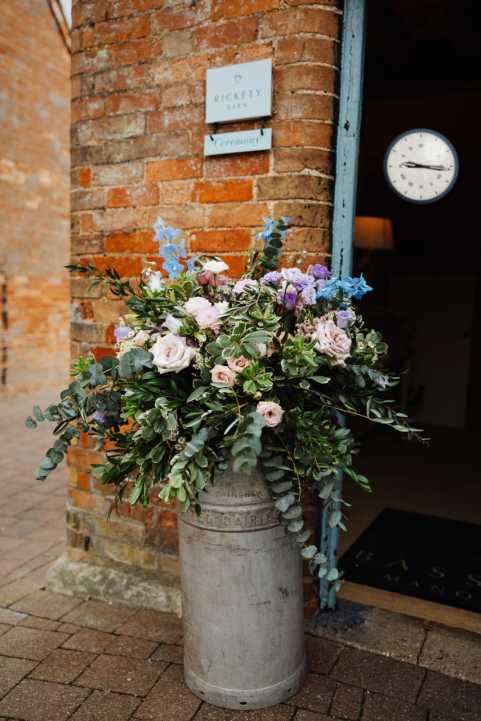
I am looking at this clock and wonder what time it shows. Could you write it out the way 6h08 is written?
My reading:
9h16
